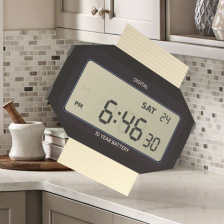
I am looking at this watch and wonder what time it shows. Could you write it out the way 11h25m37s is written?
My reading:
6h46m30s
